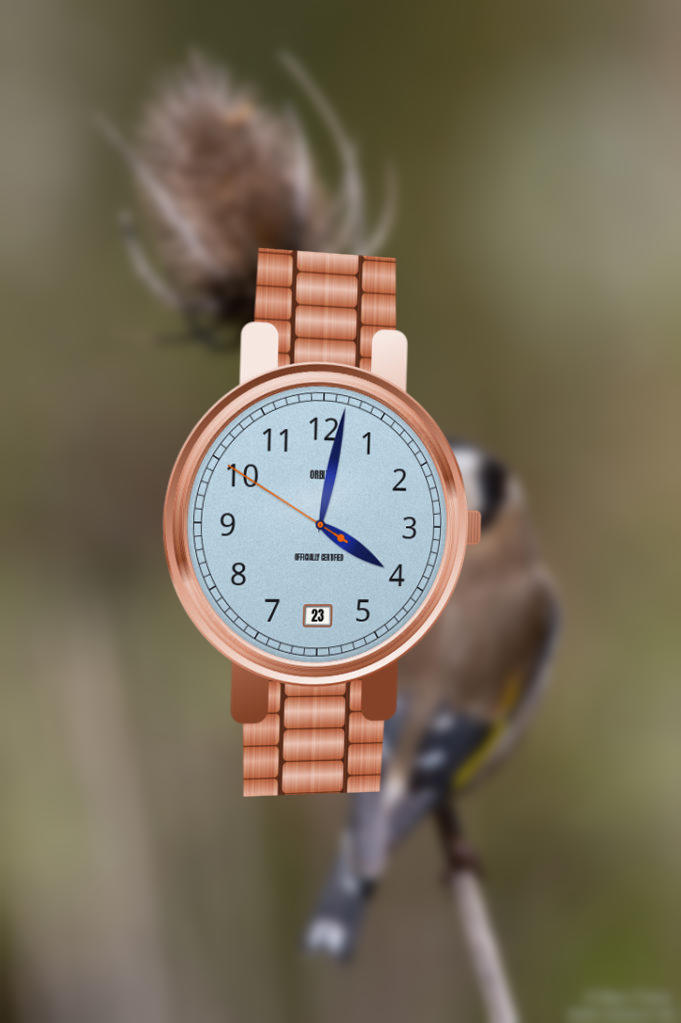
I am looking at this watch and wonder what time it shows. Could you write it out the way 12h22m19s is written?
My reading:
4h01m50s
